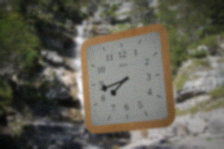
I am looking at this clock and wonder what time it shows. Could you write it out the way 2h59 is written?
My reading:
7h43
